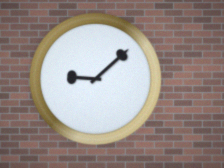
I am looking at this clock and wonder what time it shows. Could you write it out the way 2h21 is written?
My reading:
9h08
